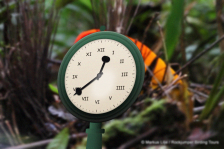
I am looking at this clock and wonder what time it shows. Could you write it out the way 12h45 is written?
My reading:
12h39
